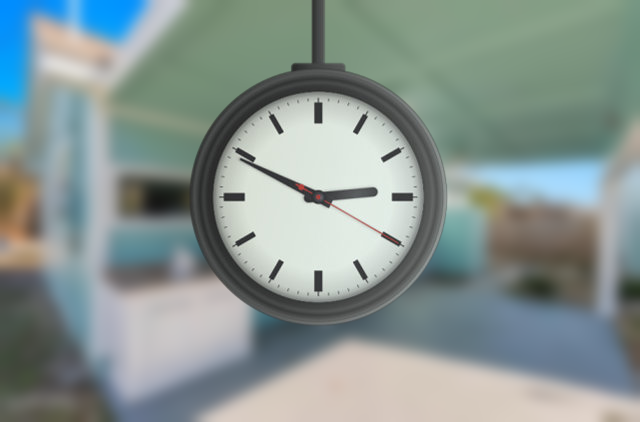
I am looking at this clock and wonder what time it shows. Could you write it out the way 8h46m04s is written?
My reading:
2h49m20s
